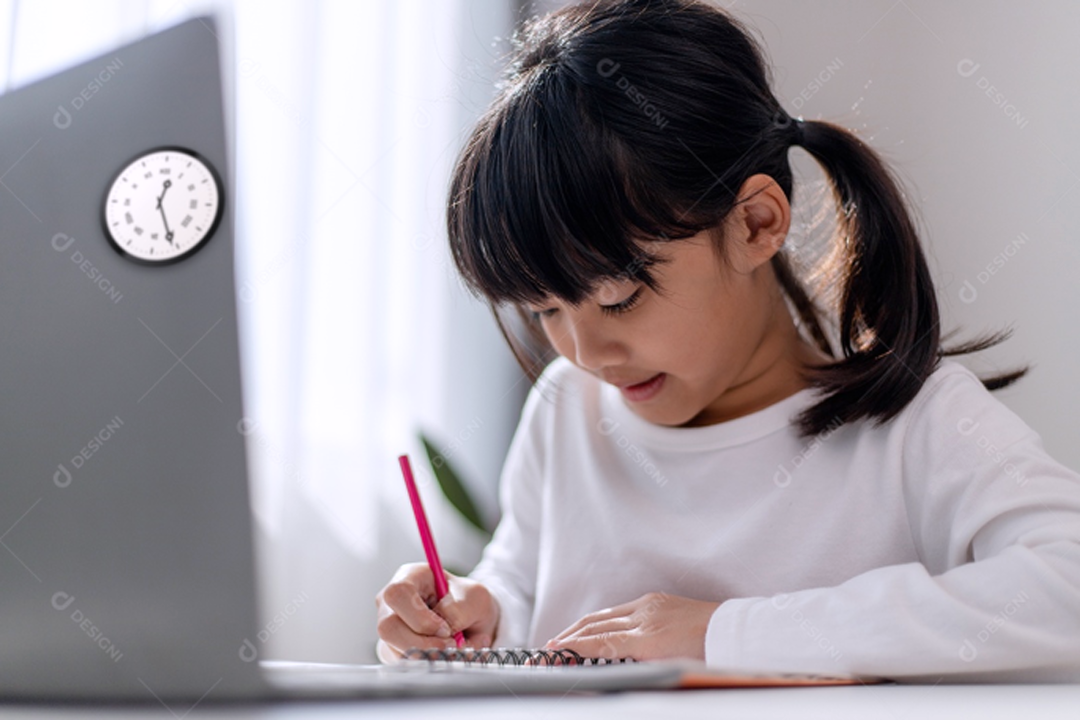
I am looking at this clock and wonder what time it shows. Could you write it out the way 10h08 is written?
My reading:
12h26
